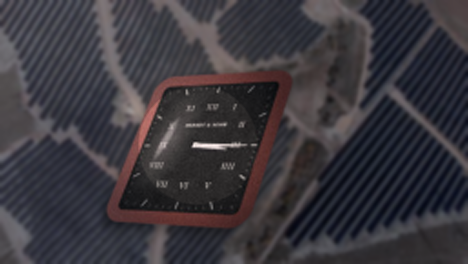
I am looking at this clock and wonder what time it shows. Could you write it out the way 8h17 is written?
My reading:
3h15
